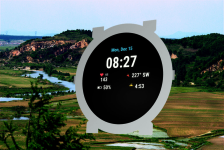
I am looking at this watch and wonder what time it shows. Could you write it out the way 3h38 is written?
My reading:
8h27
